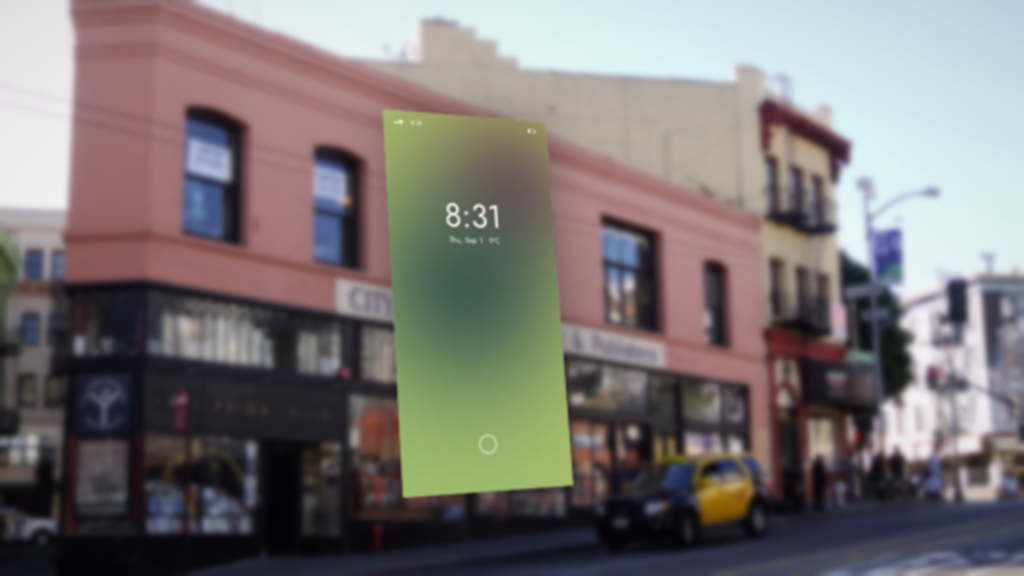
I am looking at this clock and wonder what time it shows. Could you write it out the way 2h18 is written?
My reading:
8h31
